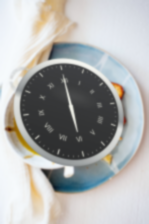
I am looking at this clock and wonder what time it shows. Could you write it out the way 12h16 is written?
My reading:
6h00
